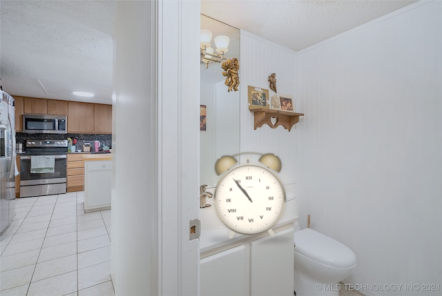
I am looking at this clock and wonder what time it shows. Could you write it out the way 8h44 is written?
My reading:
10h54
